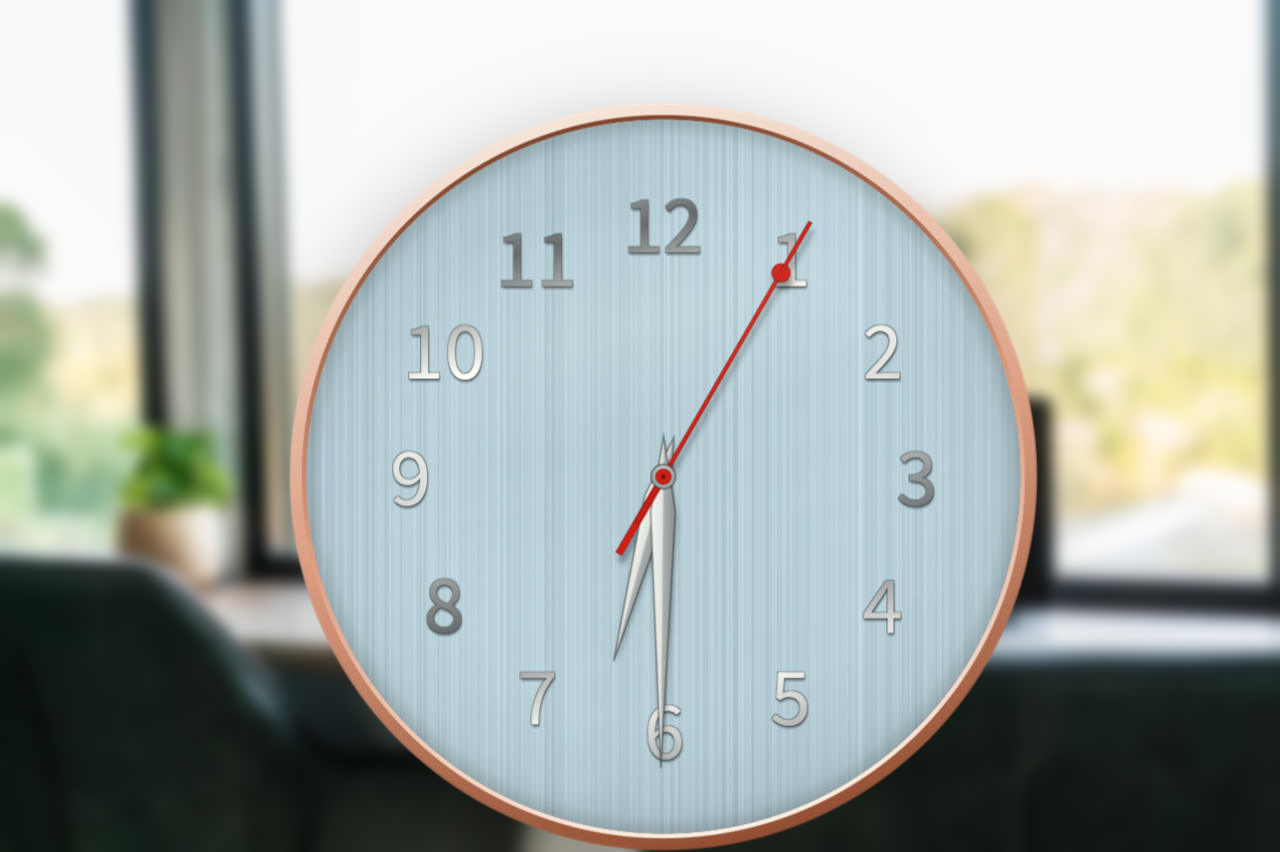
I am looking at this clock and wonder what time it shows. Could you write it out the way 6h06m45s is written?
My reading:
6h30m05s
